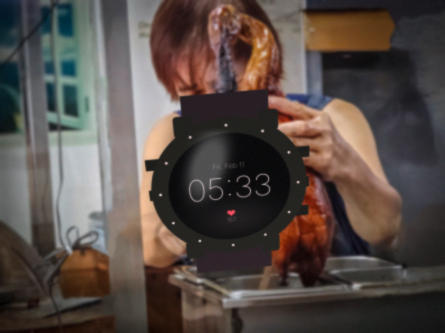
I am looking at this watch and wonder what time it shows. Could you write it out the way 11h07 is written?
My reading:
5h33
